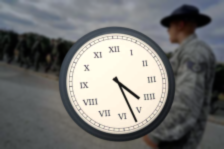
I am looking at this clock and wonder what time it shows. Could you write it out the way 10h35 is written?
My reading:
4h27
